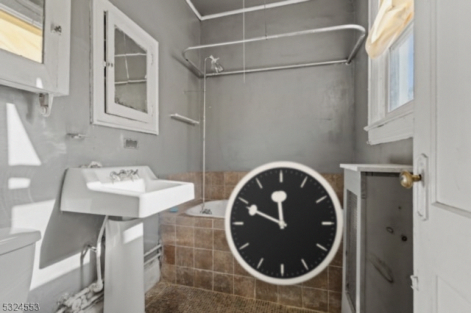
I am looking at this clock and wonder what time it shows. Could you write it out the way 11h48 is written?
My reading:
11h49
